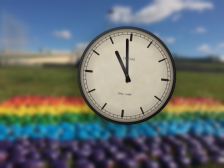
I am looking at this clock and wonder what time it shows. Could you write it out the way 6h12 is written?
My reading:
10h59
